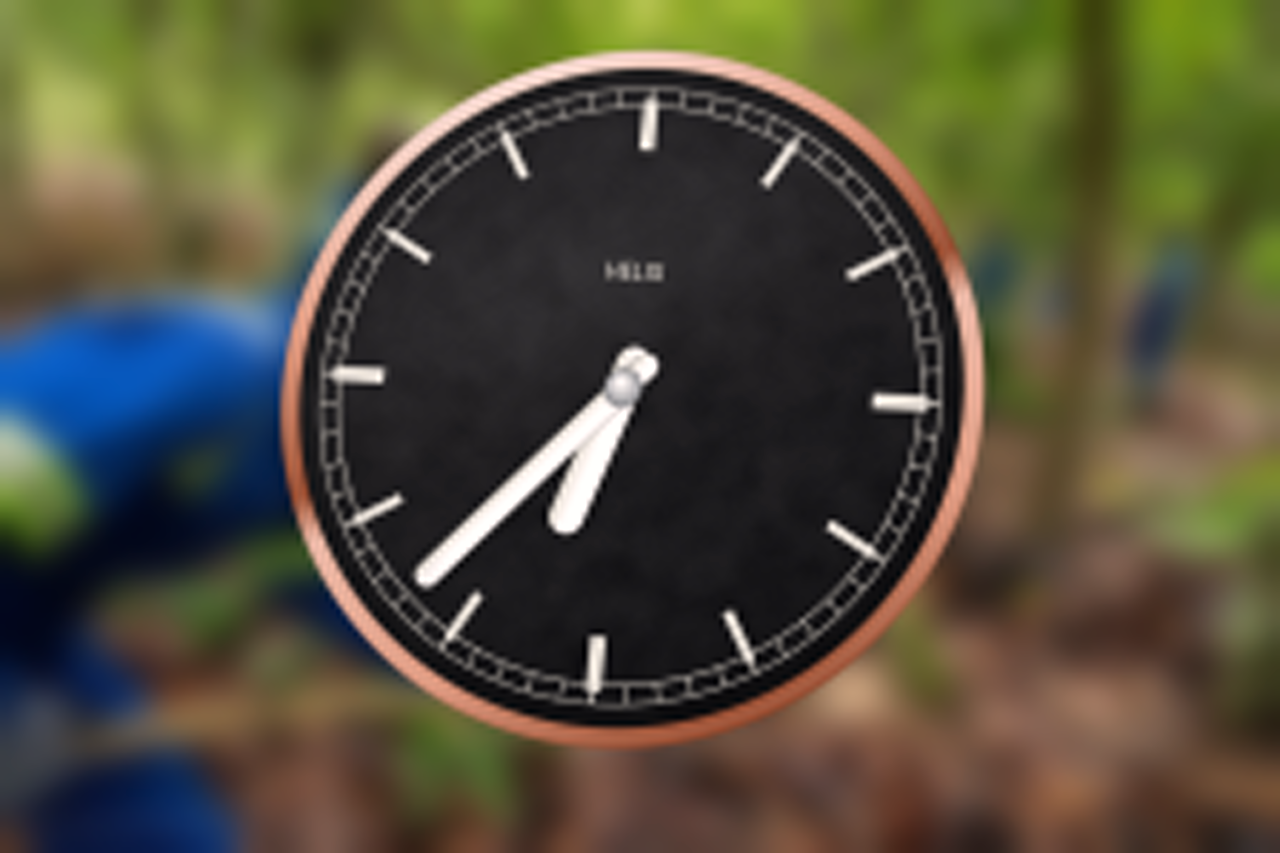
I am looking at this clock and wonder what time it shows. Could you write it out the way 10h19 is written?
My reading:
6h37
